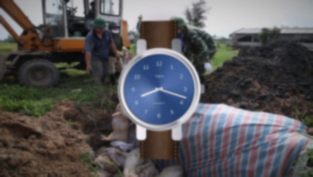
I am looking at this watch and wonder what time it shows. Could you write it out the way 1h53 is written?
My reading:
8h18
